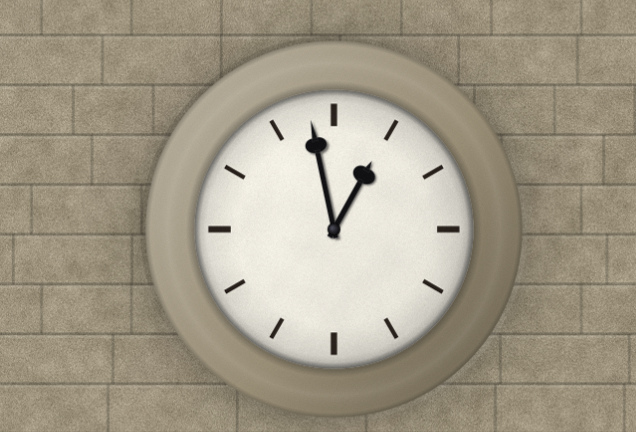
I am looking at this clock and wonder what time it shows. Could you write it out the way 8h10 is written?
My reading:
12h58
